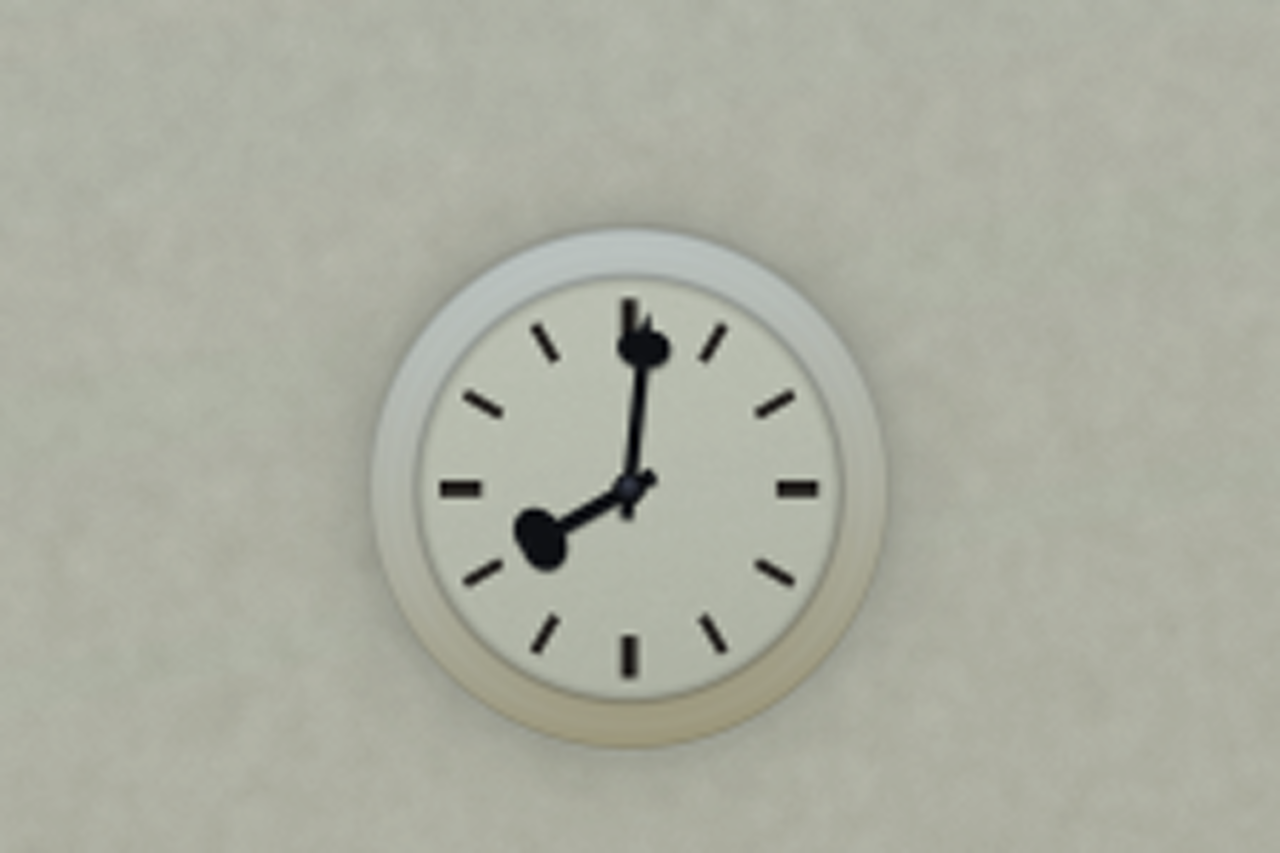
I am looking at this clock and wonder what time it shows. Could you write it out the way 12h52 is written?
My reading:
8h01
